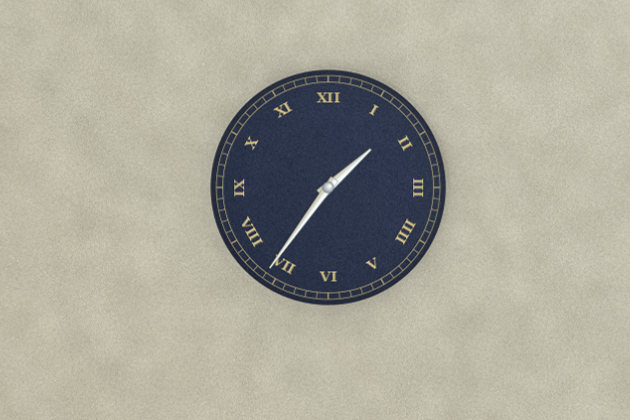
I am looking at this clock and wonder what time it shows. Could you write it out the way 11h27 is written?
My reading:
1h36
